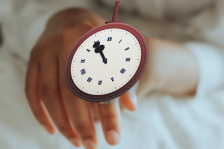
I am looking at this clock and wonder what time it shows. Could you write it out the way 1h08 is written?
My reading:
10h54
